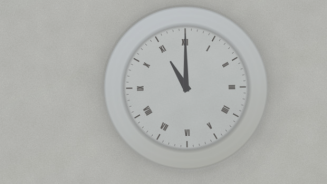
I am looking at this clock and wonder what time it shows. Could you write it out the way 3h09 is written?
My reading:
11h00
